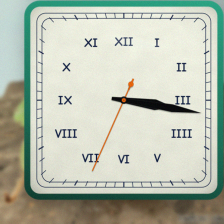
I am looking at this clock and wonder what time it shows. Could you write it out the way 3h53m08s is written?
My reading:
3h16m34s
